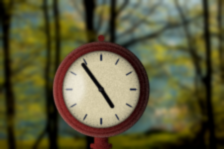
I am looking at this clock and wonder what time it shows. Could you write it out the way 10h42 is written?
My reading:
4h54
